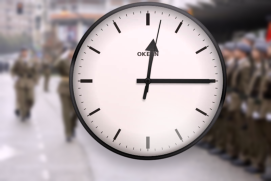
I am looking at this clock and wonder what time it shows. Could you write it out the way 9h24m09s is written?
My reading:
12h15m02s
